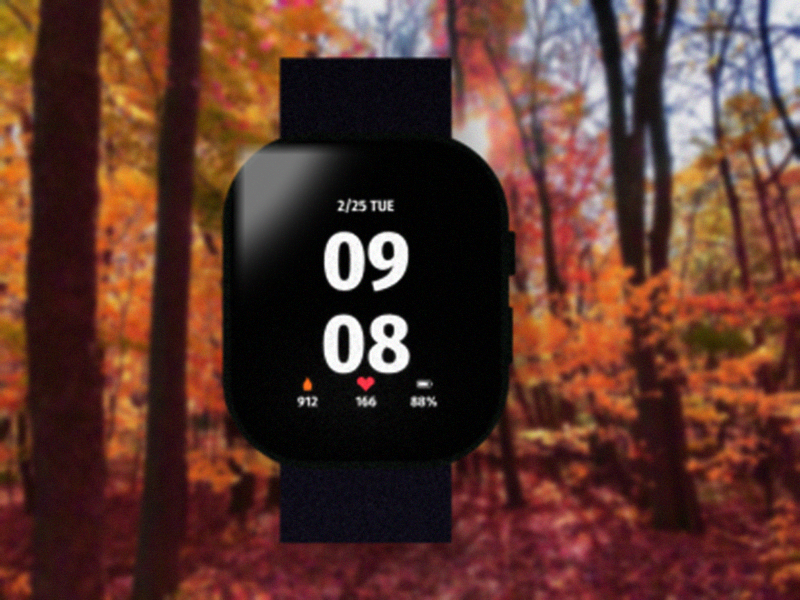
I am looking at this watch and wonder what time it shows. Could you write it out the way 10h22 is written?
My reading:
9h08
